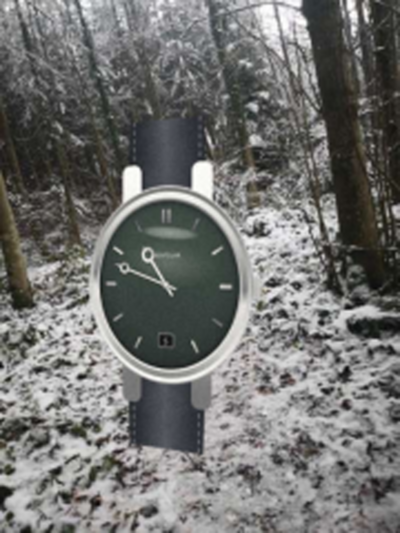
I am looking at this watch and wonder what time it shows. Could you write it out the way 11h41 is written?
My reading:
10h48
